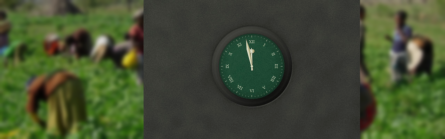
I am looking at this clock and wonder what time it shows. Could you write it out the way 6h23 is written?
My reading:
11h58
